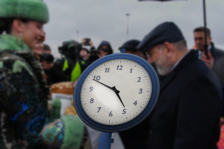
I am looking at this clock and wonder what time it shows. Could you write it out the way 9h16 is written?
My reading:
4h49
